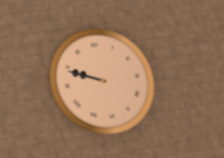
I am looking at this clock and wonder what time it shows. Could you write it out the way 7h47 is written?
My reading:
9h49
